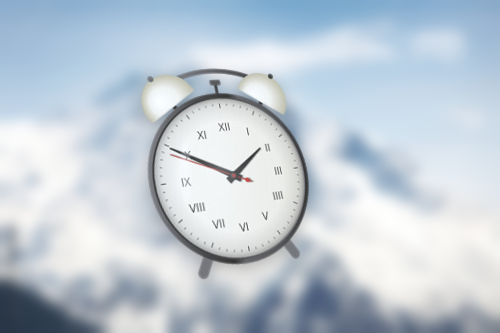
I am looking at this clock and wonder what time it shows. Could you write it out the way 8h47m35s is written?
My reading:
1h49m49s
